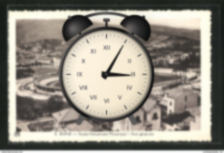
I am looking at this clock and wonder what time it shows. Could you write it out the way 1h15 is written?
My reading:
3h05
